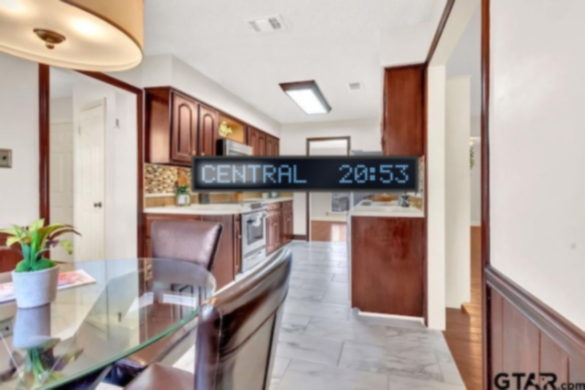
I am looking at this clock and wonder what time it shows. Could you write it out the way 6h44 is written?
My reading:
20h53
